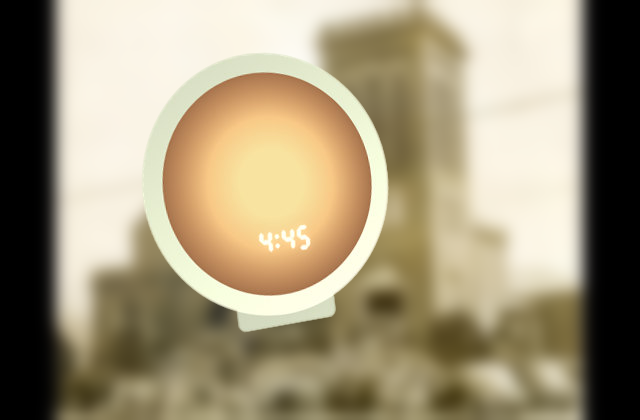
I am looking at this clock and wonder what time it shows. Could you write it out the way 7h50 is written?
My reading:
4h45
